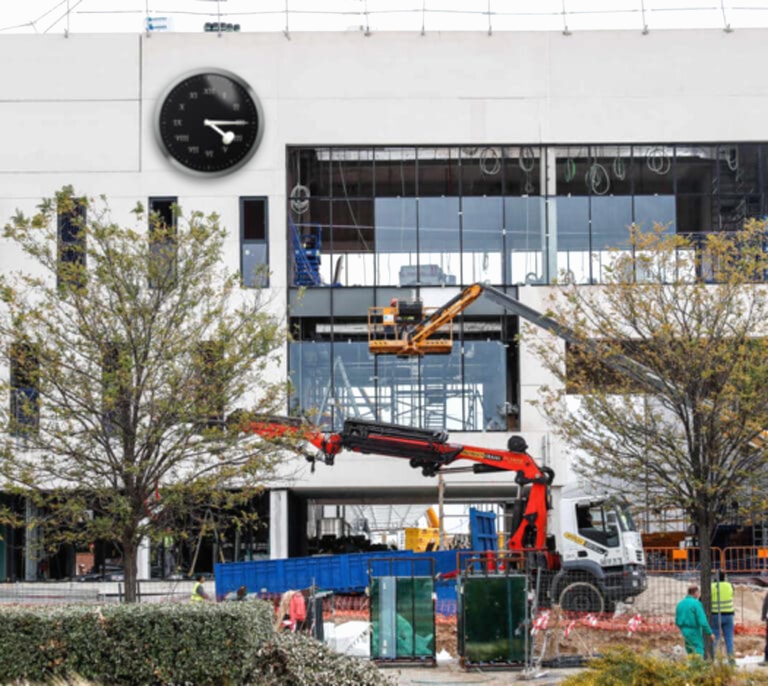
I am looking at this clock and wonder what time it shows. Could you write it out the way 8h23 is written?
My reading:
4h15
